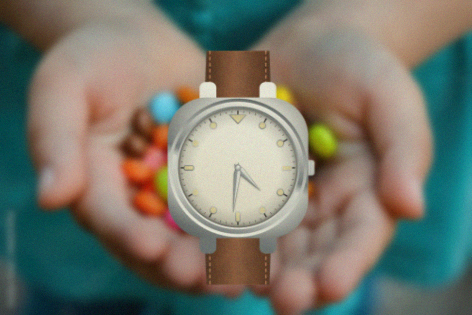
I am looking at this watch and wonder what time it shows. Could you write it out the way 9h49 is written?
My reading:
4h31
